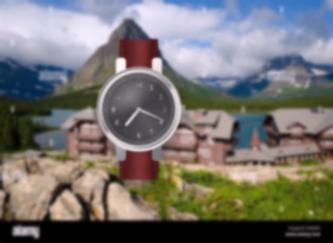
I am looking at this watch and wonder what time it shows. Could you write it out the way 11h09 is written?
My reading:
7h19
